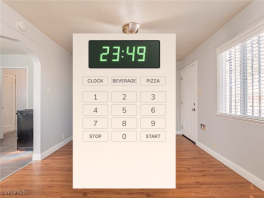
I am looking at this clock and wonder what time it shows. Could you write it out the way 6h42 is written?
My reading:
23h49
